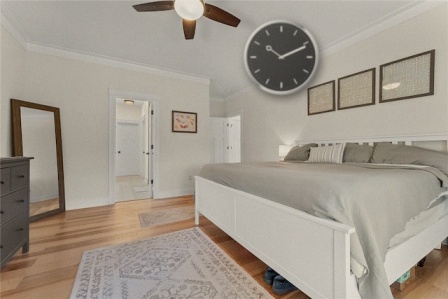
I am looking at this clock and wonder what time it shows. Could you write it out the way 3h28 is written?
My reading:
10h11
